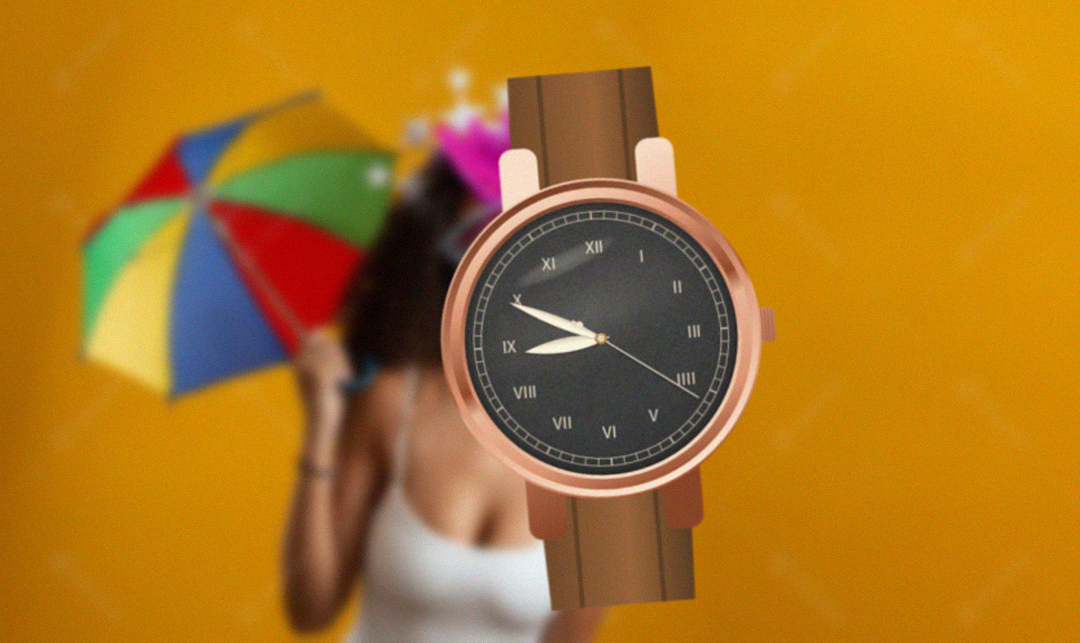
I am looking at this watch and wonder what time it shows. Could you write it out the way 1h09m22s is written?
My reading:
8h49m21s
